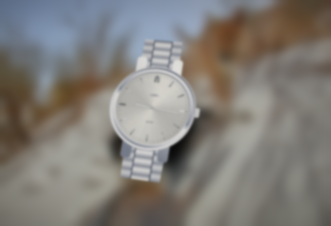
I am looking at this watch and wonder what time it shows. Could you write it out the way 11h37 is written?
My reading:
9h16
